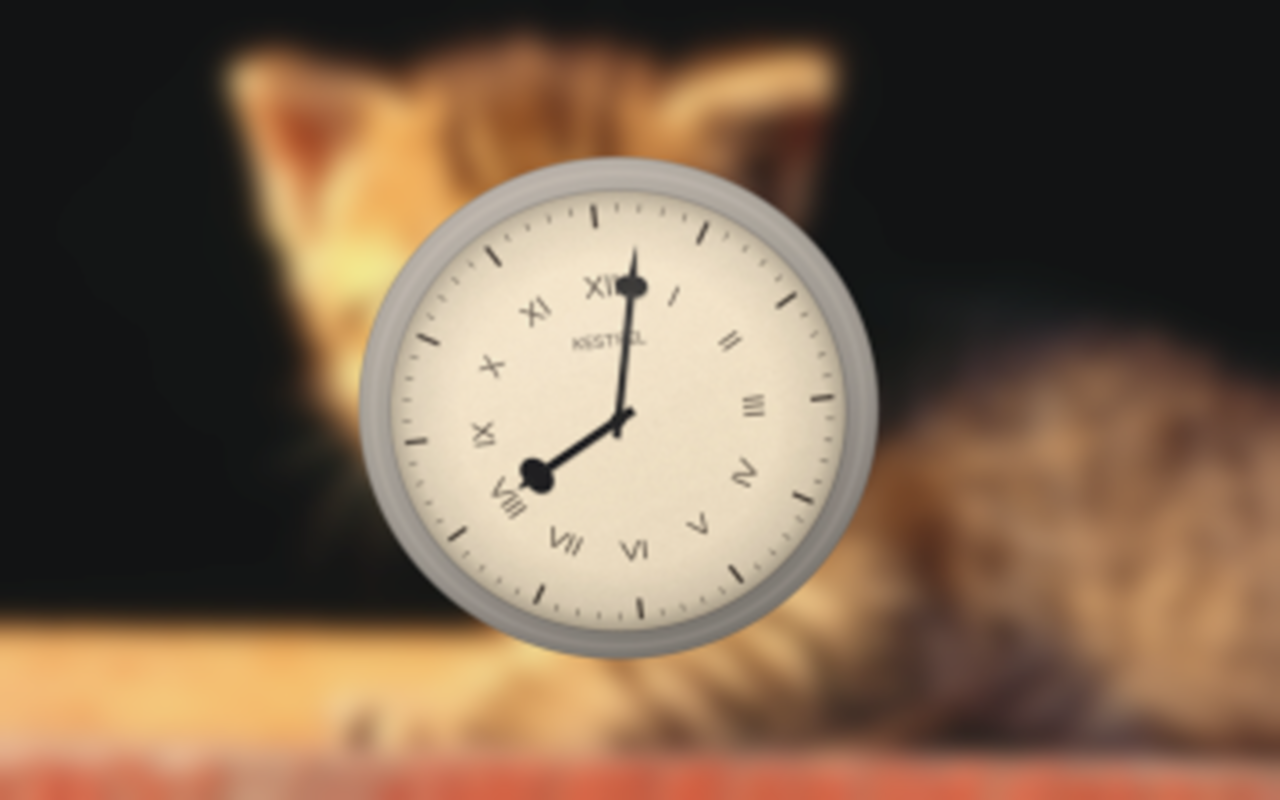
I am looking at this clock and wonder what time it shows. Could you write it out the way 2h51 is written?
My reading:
8h02
